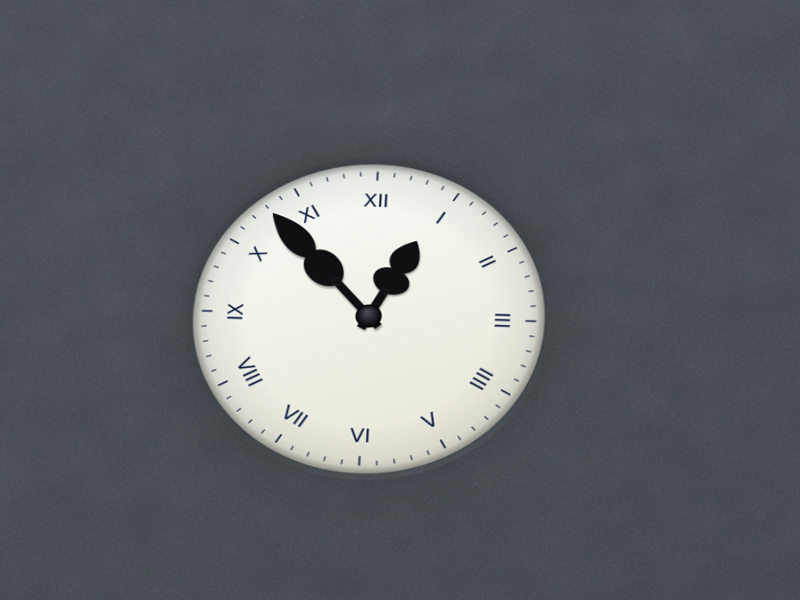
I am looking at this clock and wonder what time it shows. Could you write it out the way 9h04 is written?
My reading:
12h53
